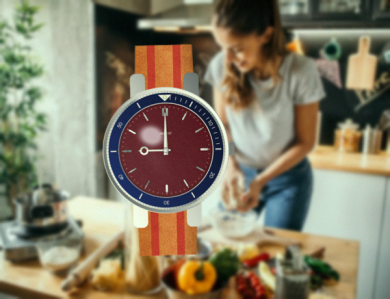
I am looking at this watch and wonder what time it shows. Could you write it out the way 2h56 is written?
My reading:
9h00
